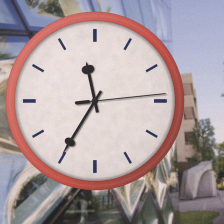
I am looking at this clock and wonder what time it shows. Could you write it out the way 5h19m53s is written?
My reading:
11h35m14s
